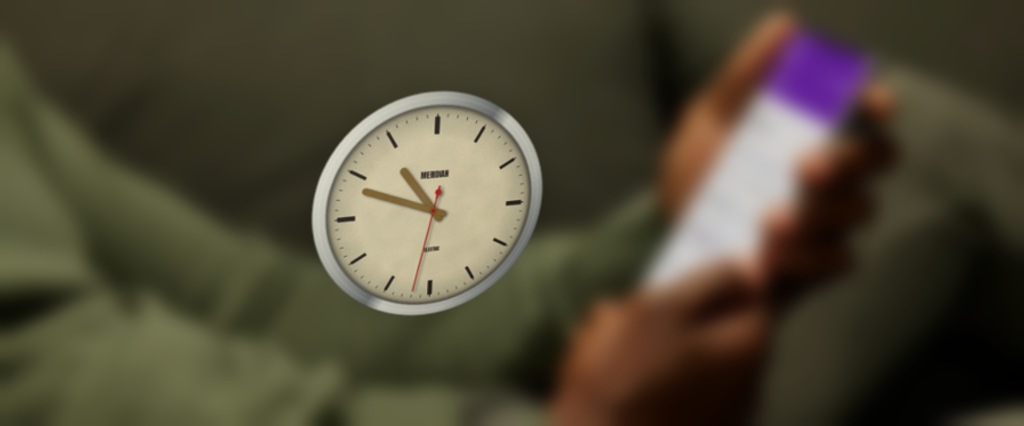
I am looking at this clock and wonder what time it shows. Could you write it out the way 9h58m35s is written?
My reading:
10h48m32s
